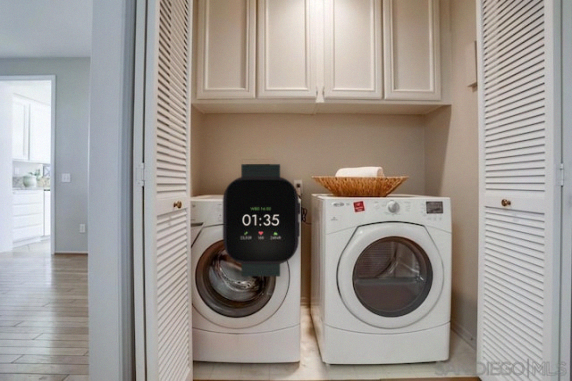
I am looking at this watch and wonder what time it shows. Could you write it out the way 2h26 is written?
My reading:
1h35
